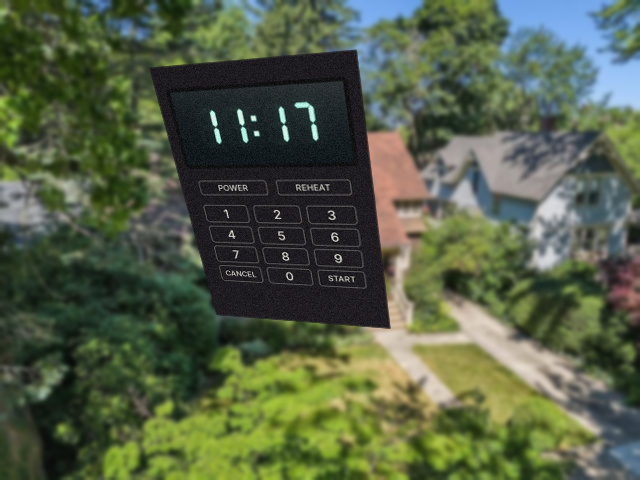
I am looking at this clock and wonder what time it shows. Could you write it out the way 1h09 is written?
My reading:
11h17
